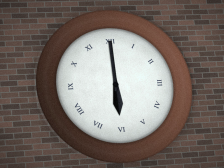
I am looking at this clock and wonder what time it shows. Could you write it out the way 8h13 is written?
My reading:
6h00
